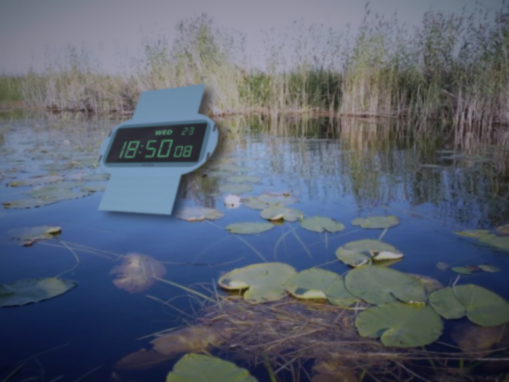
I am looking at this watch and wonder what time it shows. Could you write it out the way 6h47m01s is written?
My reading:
18h50m08s
